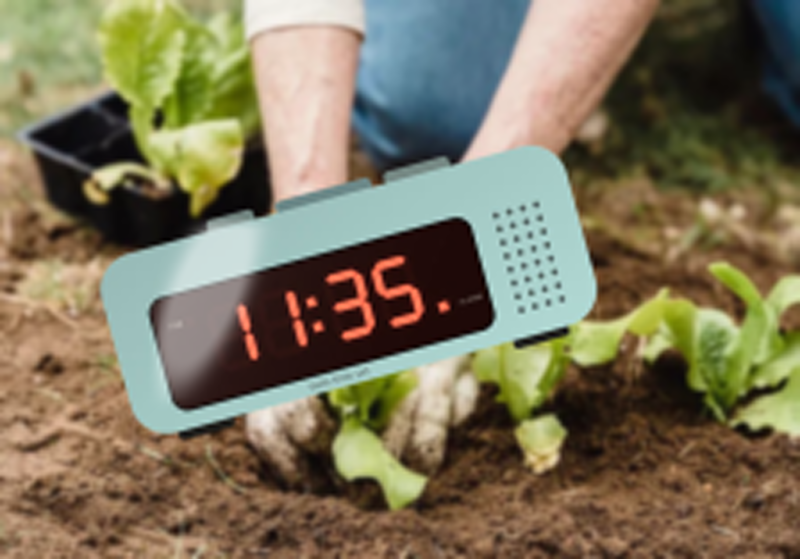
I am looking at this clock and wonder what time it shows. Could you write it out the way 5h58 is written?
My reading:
11h35
